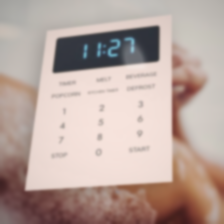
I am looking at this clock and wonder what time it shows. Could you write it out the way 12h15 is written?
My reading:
11h27
